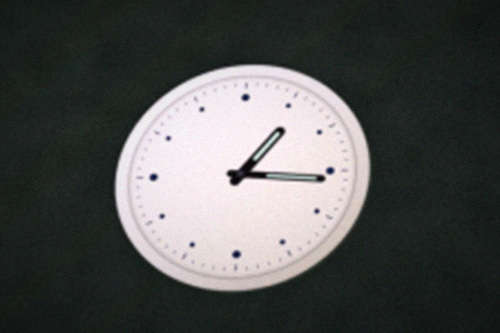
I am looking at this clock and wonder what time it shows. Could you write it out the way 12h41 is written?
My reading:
1h16
